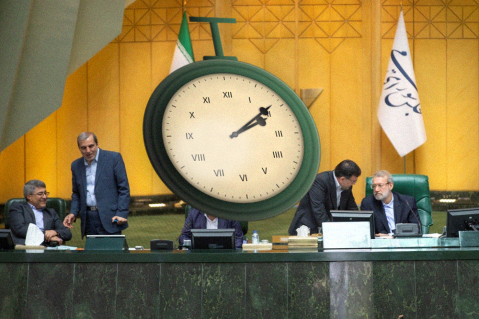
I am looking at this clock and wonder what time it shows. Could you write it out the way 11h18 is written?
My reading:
2h09
